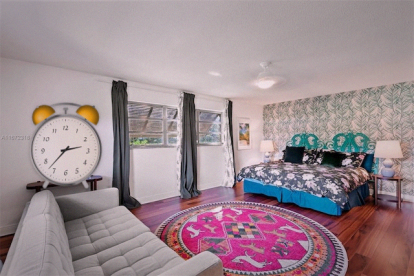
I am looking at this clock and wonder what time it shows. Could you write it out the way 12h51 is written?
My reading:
2h37
